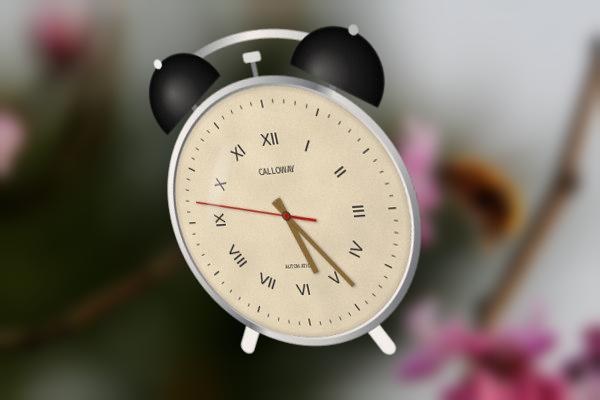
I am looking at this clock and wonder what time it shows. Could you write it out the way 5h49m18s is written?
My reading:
5h23m47s
